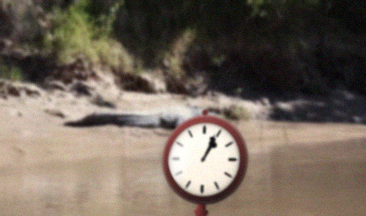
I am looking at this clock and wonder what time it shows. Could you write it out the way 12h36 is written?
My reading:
1h04
